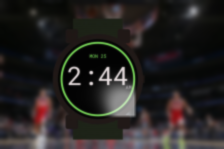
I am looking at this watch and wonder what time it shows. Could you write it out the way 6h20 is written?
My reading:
2h44
